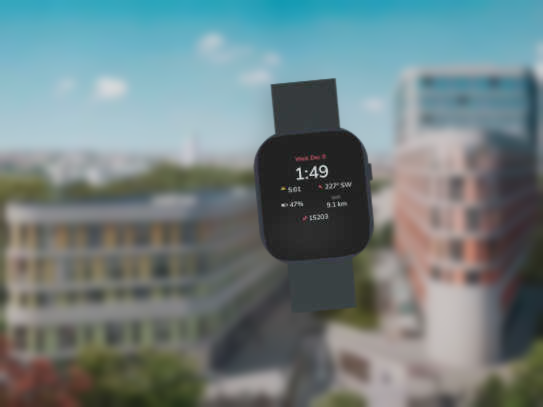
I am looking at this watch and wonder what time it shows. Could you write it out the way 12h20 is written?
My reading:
1h49
